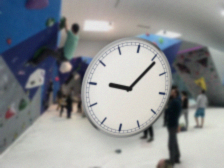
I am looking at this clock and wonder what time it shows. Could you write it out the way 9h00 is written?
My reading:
9h06
